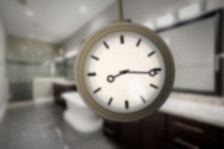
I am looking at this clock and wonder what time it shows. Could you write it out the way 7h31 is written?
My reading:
8h16
